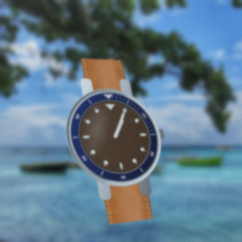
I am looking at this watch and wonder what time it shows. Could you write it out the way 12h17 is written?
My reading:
1h05
